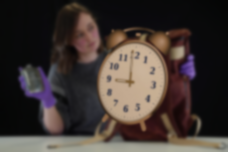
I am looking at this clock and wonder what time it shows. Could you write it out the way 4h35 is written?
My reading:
8h59
